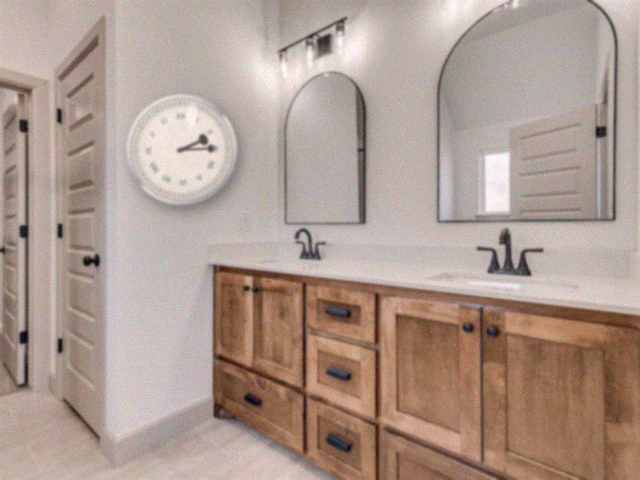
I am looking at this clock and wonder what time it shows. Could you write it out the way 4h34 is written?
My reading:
2h15
